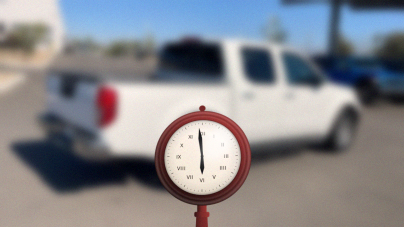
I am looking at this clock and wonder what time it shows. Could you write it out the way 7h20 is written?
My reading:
5h59
